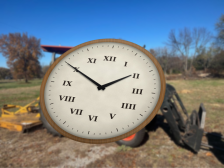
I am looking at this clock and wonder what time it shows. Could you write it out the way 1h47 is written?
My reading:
1h50
